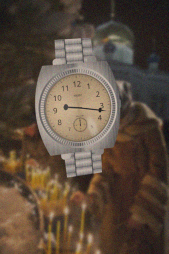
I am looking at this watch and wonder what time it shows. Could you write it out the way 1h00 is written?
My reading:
9h17
